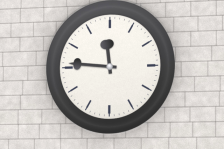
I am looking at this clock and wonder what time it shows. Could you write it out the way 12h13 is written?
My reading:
11h46
